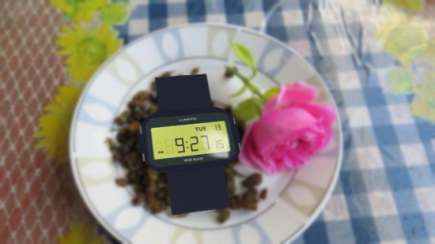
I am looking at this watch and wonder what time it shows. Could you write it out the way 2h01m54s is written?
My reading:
9h27m15s
